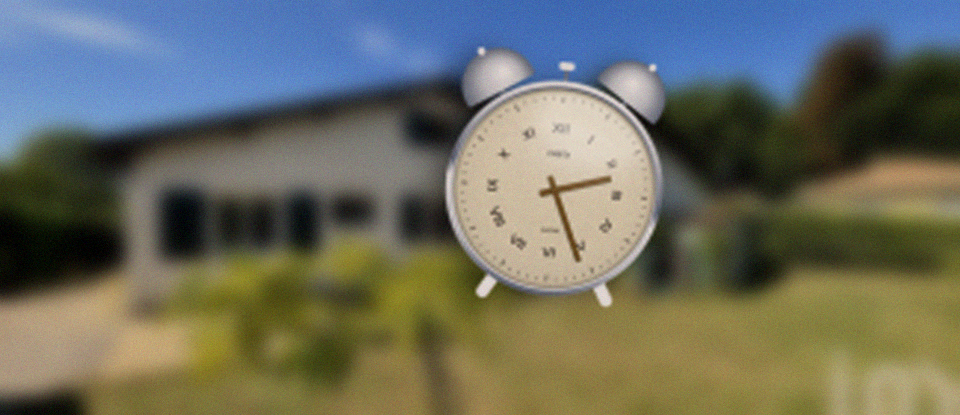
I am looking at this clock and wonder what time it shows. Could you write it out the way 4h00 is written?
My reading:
2h26
